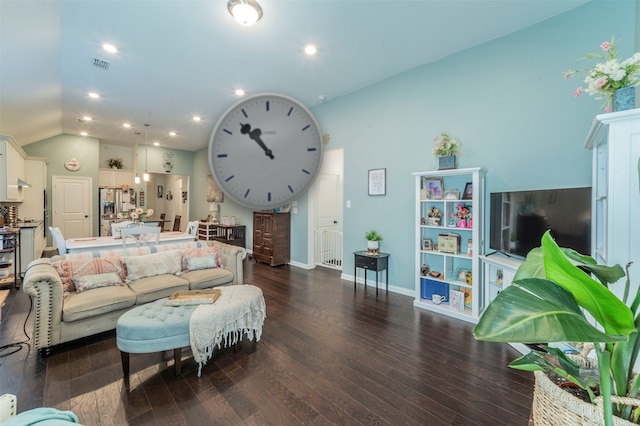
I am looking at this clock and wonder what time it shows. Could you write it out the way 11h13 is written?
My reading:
10h53
